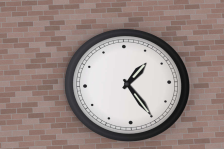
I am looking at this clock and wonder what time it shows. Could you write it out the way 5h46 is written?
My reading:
1h25
